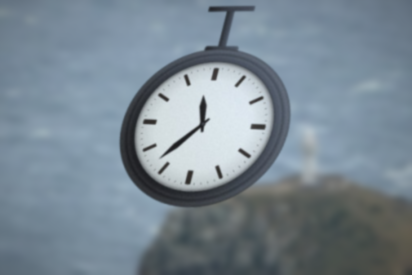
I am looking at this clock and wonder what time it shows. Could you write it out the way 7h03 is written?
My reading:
11h37
